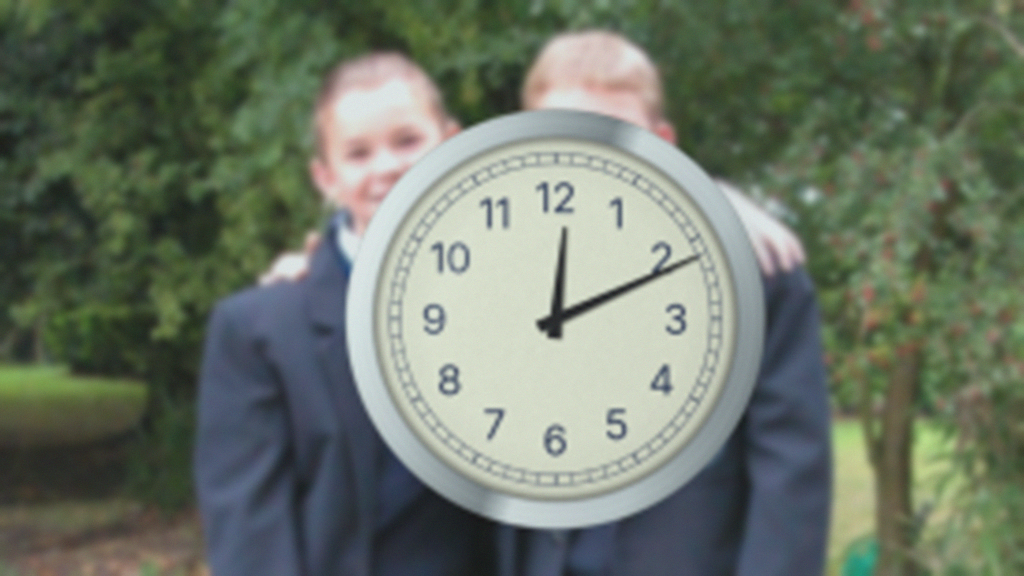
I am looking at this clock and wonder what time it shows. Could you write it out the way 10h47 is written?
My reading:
12h11
